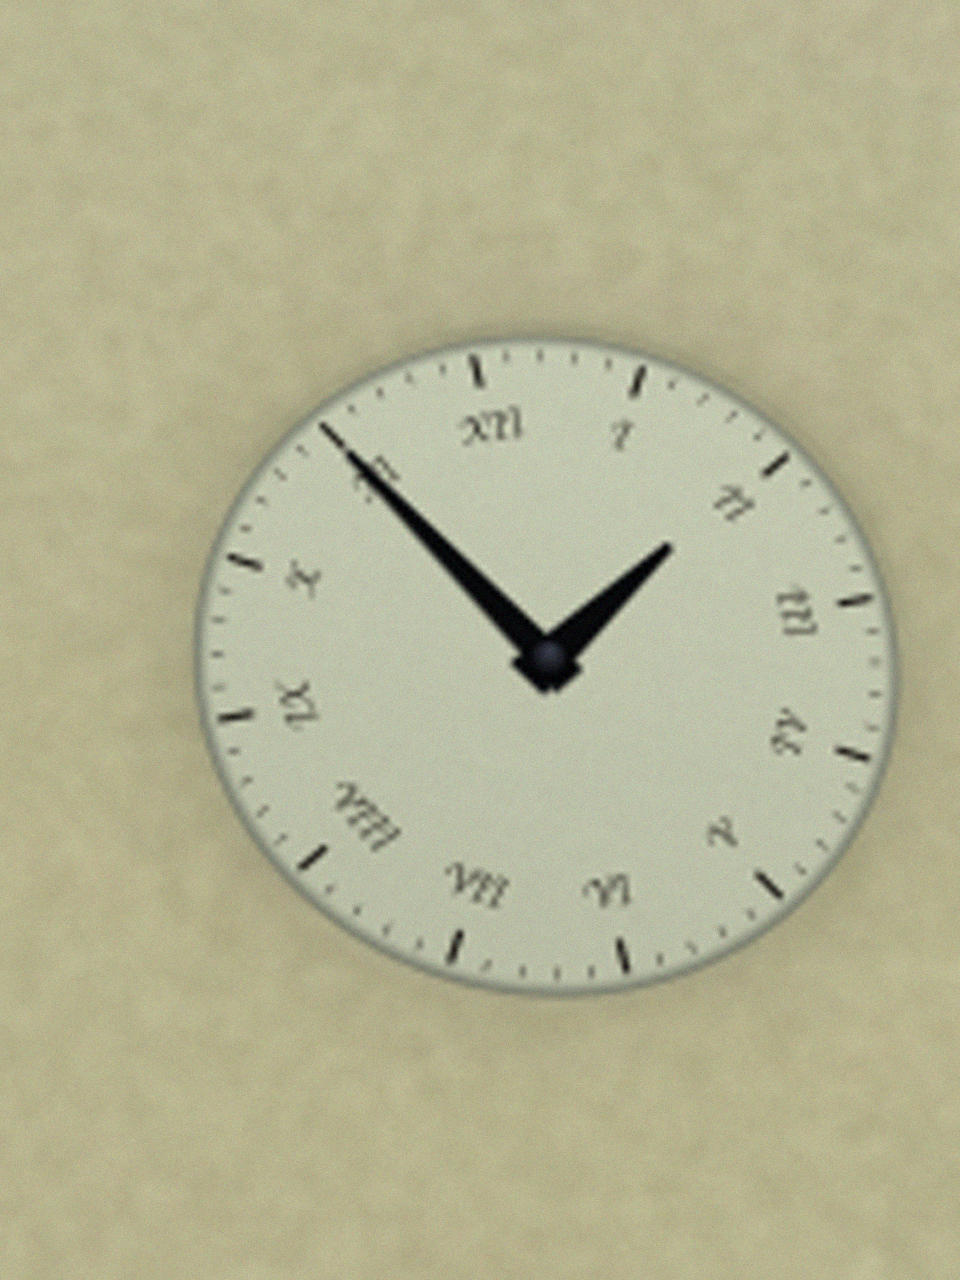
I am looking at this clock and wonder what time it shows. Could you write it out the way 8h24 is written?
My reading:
1h55
